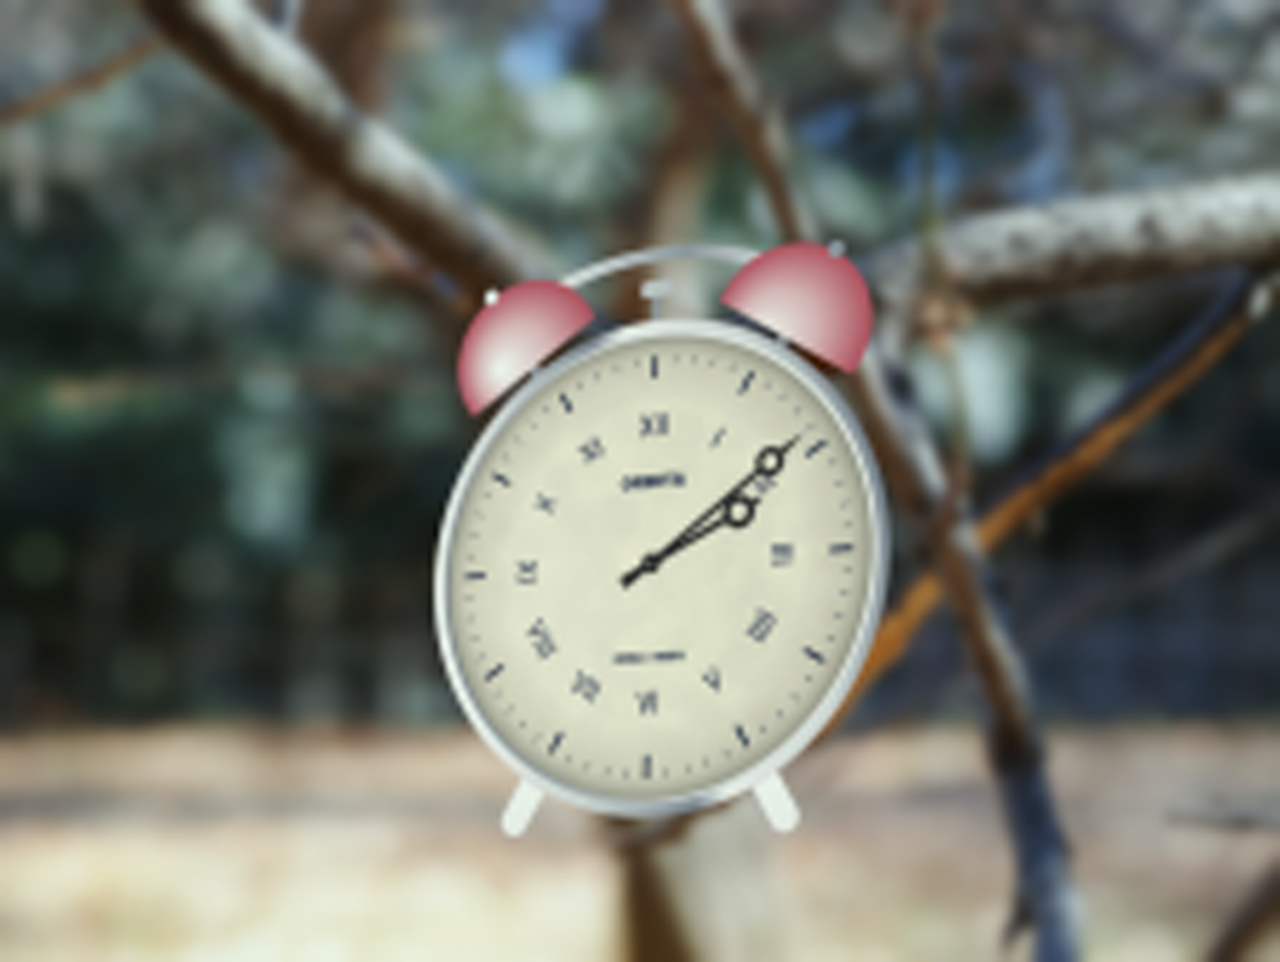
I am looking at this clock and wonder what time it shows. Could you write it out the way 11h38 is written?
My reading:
2h09
